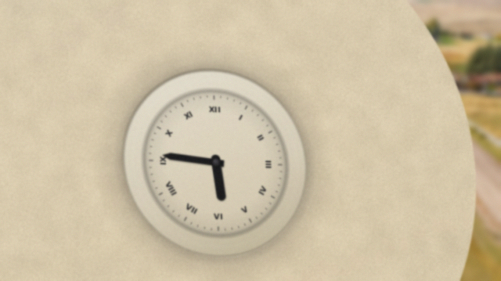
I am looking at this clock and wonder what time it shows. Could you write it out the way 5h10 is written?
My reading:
5h46
